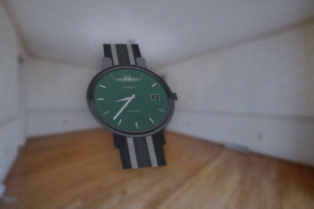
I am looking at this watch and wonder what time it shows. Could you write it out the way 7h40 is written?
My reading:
8h37
